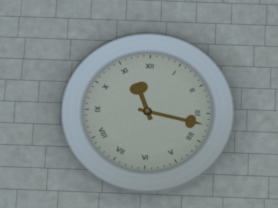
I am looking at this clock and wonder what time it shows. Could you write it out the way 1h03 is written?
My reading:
11h17
